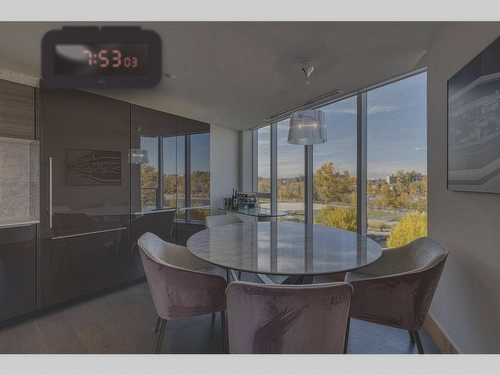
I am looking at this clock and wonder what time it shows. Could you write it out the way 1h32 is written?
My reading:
7h53
